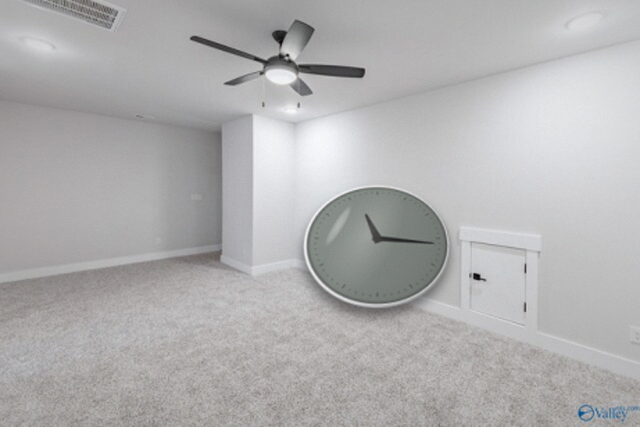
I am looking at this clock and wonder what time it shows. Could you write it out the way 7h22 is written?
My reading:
11h16
